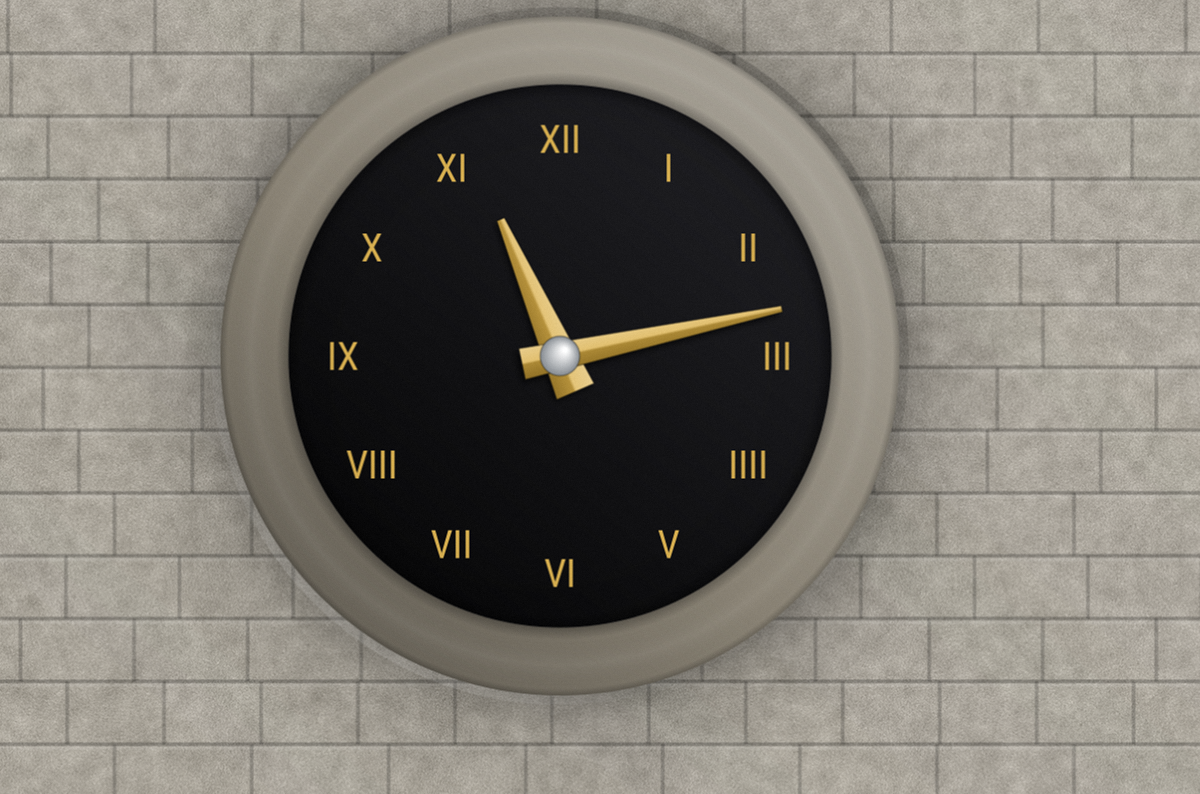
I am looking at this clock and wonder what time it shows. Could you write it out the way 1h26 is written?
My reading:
11h13
